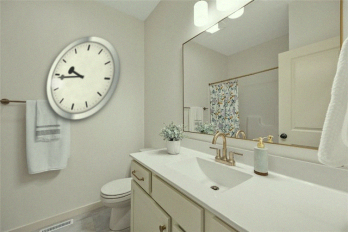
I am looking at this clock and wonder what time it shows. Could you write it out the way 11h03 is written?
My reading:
9h44
